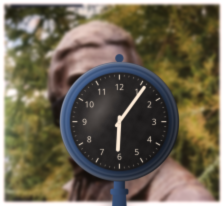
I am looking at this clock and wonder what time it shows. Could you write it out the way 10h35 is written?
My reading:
6h06
